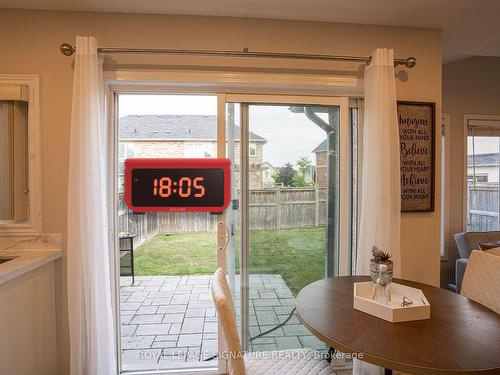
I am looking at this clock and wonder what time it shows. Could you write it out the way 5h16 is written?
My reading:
18h05
